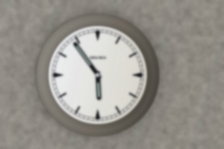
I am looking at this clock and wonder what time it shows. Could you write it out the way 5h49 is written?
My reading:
5h54
